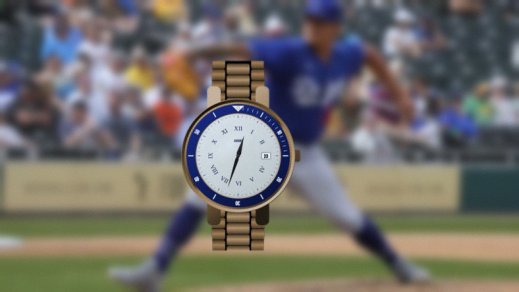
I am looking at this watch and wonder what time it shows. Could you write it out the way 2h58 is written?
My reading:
12h33
